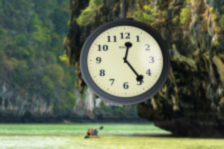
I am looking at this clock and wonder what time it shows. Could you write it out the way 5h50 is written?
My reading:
12h24
